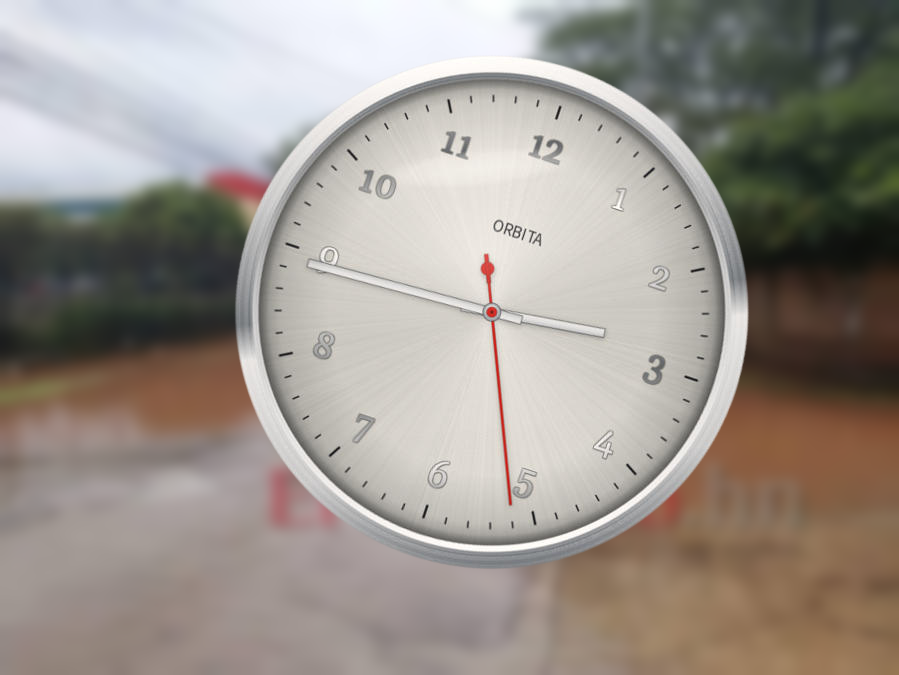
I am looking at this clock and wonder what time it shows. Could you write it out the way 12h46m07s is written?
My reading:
2h44m26s
